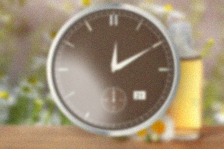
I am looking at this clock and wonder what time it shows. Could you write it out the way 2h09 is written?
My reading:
12h10
